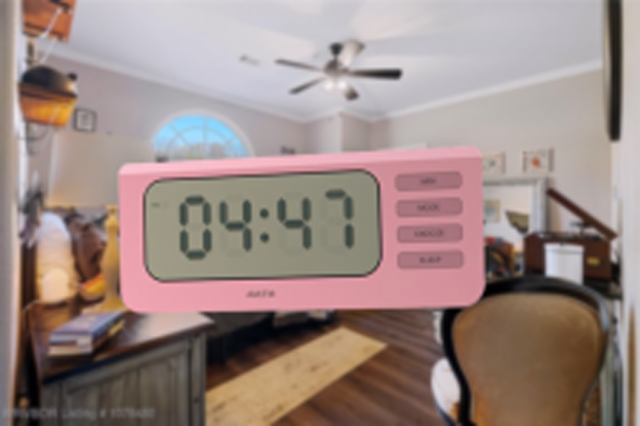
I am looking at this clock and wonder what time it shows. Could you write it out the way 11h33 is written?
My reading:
4h47
